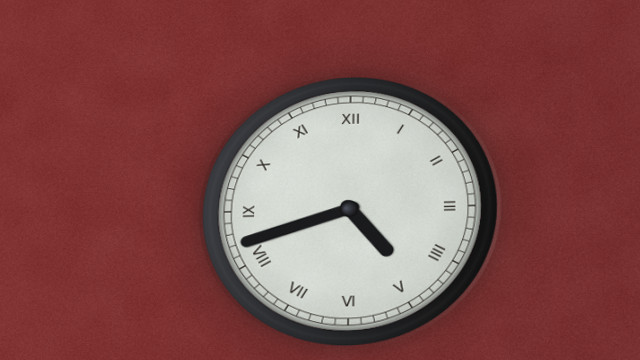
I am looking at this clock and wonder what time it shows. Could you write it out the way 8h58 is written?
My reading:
4h42
